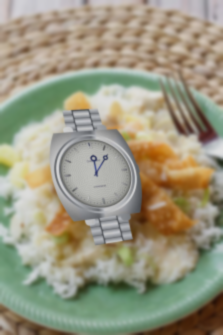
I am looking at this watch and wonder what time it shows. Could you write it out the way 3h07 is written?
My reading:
12h07
